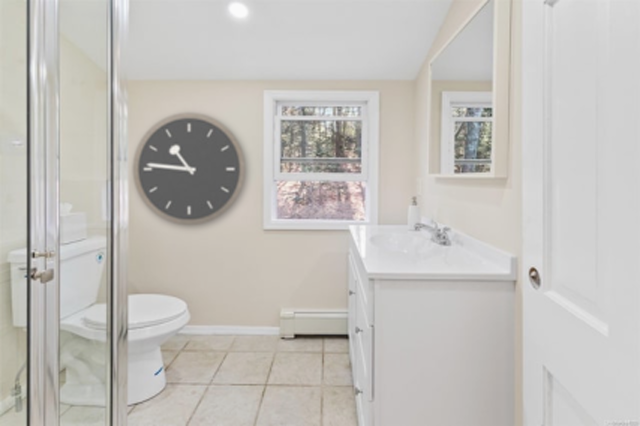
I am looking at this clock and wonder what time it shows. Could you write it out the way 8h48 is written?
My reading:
10h46
